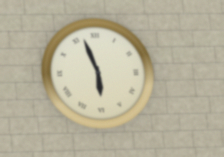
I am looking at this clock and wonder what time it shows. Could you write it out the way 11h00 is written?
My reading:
5h57
